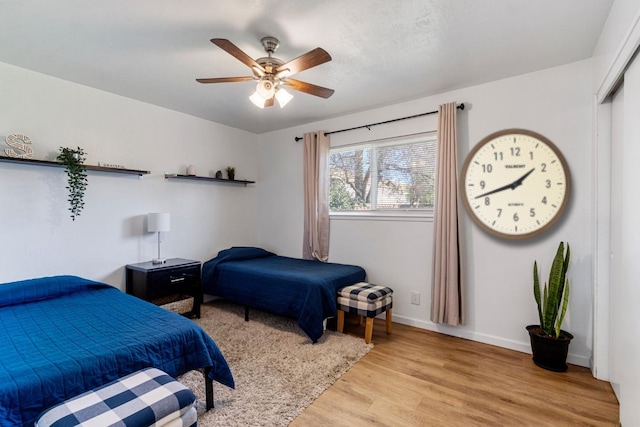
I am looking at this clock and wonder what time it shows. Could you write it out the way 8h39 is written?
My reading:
1h42
